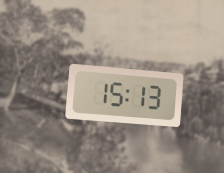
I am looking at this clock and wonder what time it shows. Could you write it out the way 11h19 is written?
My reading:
15h13
